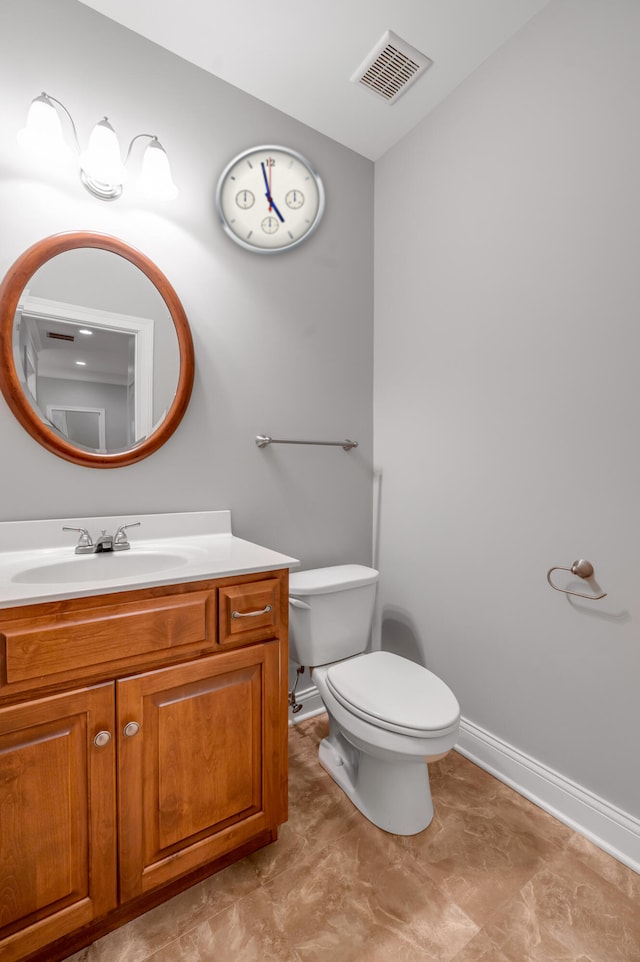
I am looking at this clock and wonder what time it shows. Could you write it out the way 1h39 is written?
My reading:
4h58
